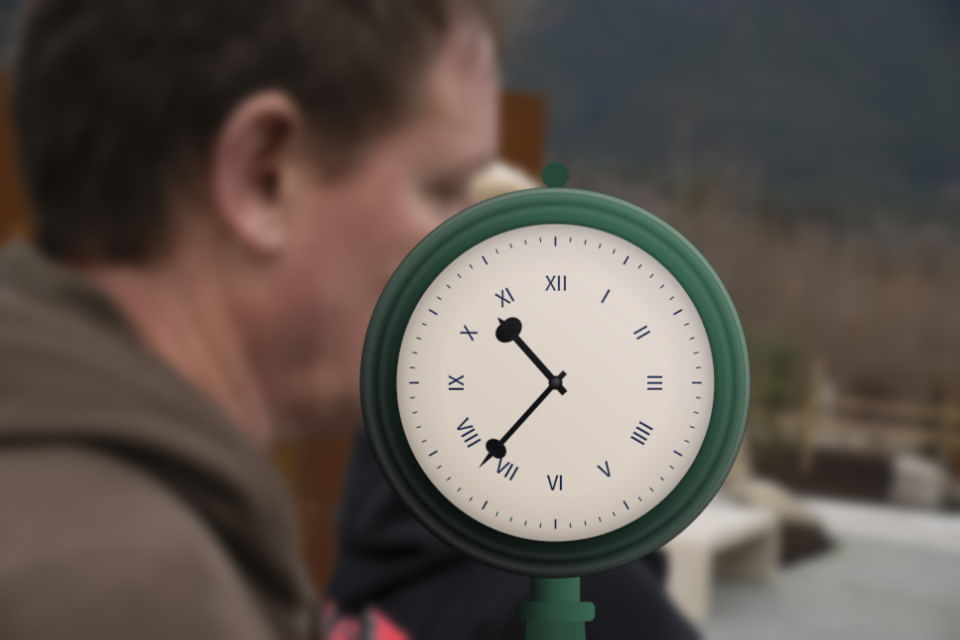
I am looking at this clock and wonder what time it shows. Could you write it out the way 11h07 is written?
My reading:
10h37
